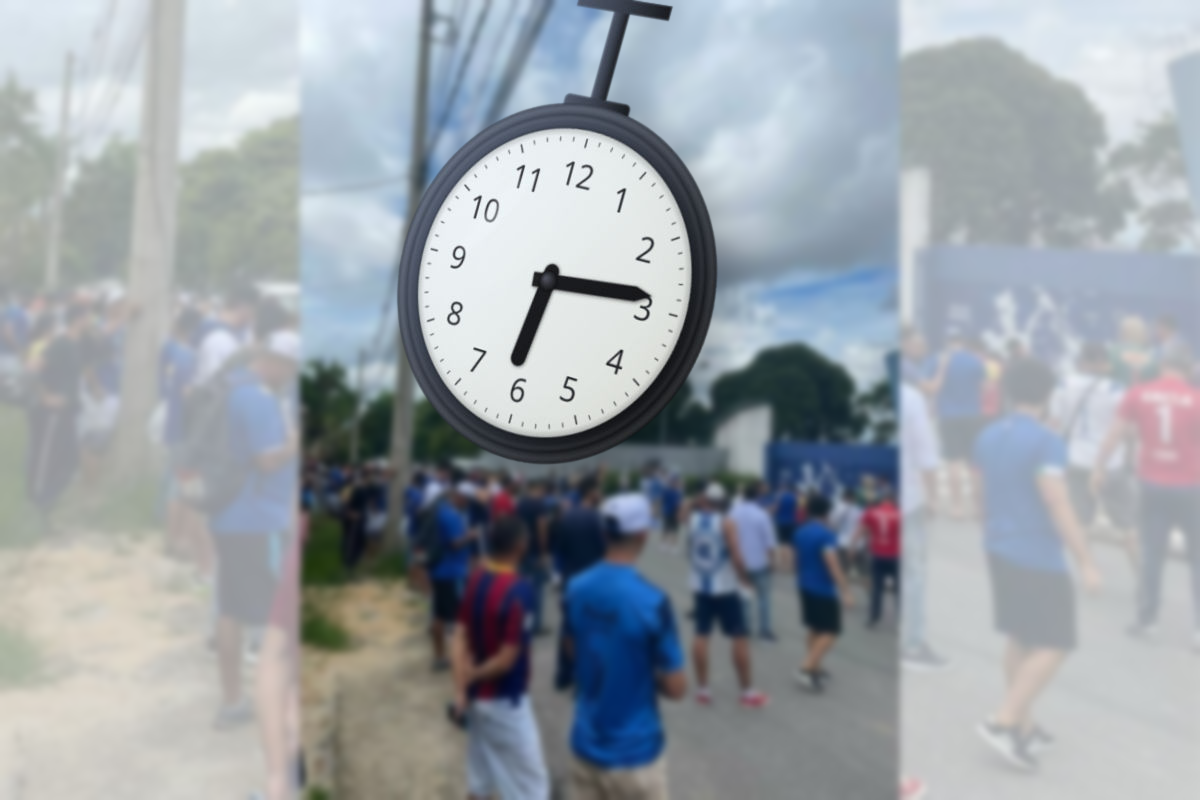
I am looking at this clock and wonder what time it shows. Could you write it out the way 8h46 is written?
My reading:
6h14
